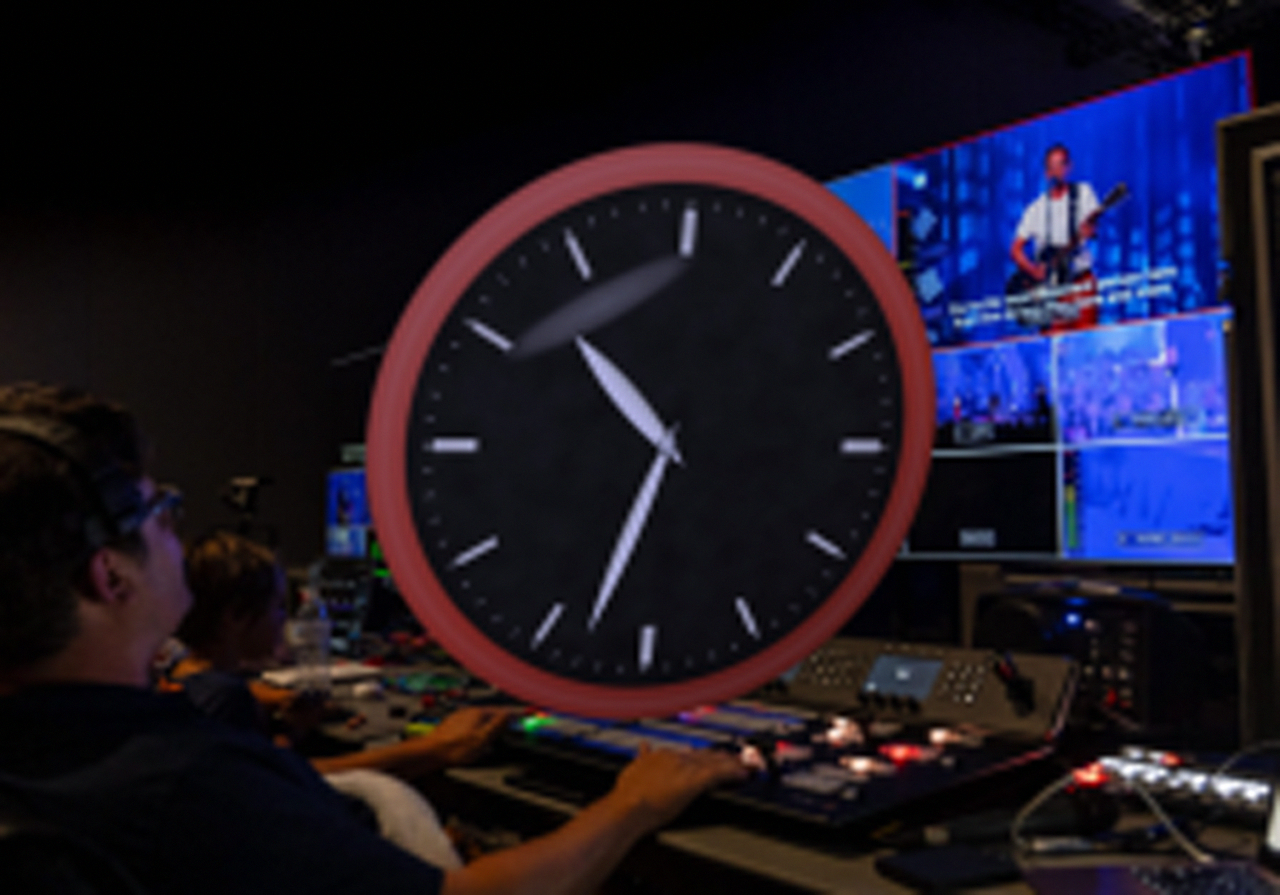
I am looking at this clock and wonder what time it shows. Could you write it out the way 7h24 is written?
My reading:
10h33
